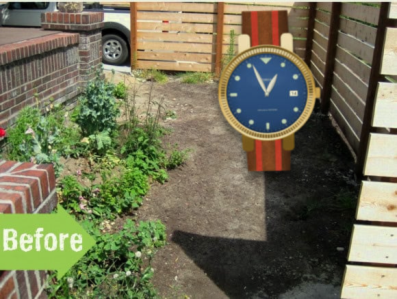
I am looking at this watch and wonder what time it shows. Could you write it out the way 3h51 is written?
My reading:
12h56
